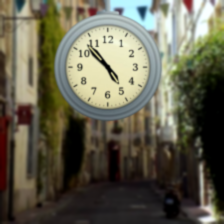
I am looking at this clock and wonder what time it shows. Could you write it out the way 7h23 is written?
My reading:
4h53
